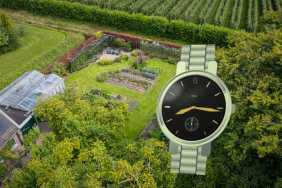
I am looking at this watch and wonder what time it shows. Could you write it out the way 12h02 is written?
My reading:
8h16
